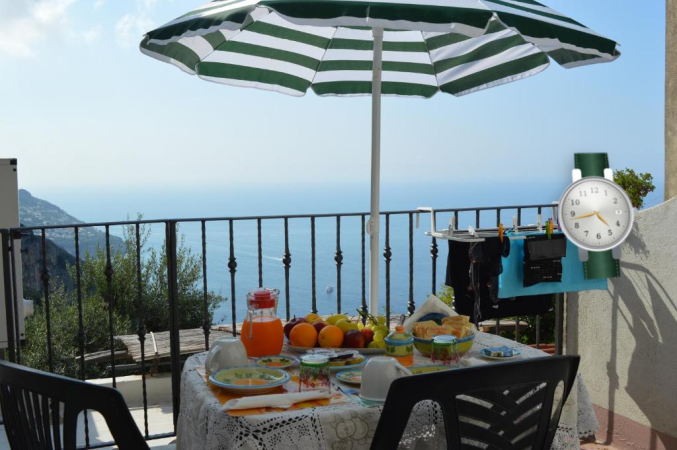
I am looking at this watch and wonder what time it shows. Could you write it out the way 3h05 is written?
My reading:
4h43
